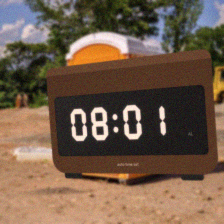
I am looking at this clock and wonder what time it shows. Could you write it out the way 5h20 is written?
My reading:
8h01
